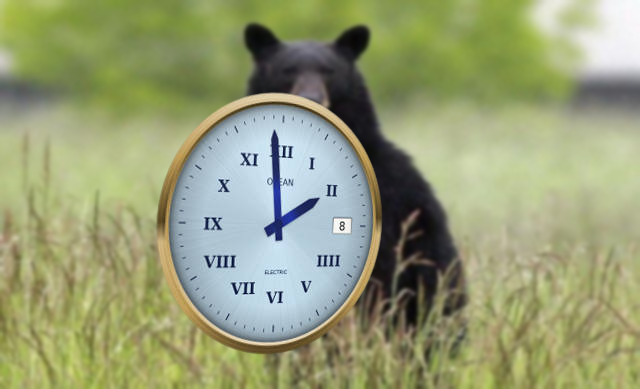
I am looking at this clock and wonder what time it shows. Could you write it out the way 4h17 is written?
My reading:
1h59
